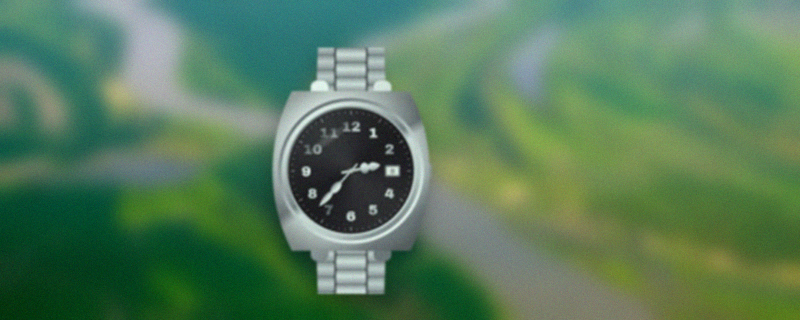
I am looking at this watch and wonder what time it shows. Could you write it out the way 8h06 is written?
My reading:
2h37
